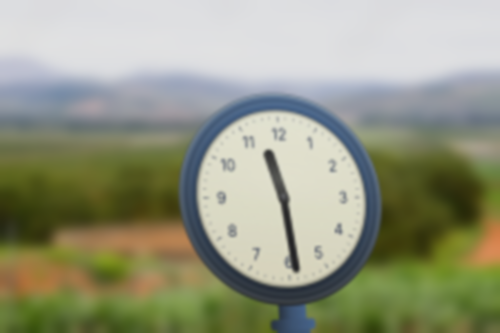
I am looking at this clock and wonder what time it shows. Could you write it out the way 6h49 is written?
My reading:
11h29
